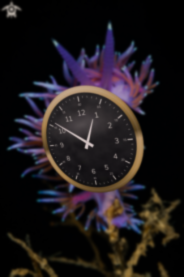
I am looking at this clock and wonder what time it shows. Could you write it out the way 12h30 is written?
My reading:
12h51
